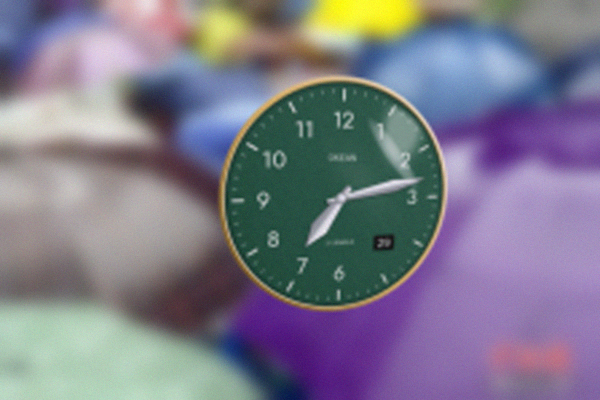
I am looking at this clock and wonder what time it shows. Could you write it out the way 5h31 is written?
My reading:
7h13
